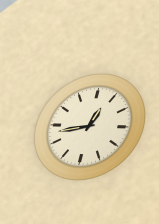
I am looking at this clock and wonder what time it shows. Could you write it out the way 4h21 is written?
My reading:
12h43
